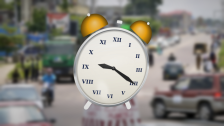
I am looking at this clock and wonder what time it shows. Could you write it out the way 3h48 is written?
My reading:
9h20
